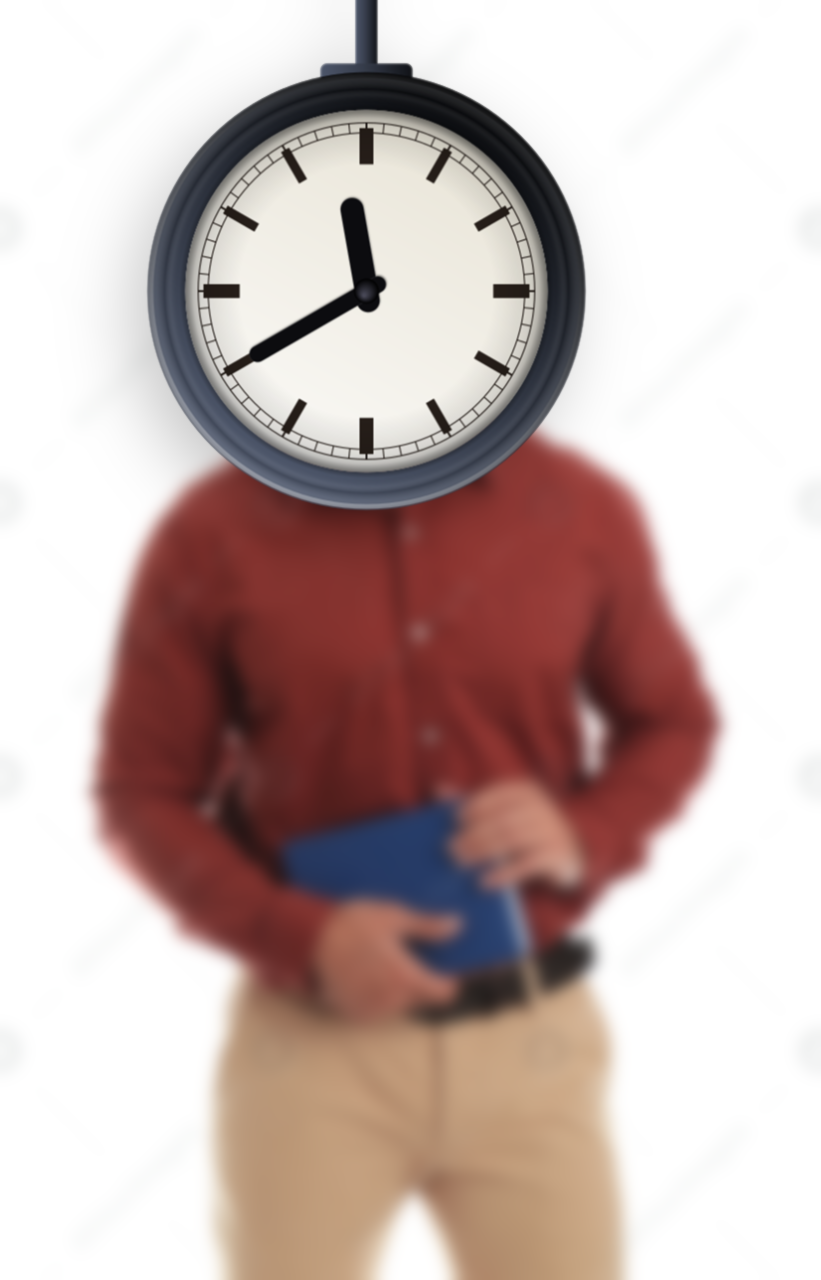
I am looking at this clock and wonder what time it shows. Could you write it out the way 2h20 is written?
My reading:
11h40
